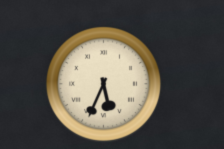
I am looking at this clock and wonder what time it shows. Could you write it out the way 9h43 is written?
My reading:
5h34
